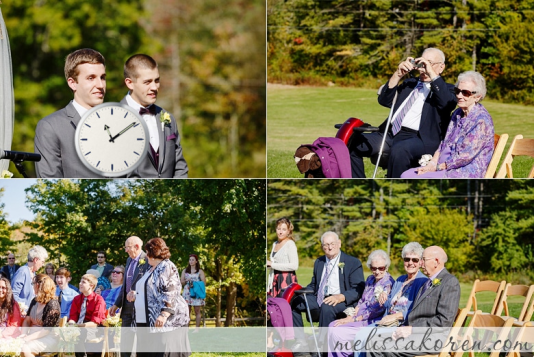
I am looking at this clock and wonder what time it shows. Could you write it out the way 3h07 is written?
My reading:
11h09
